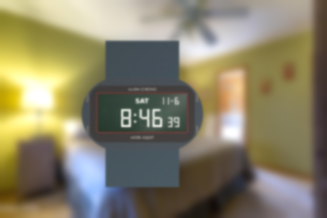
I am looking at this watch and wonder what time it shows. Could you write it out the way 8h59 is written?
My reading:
8h46
